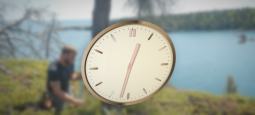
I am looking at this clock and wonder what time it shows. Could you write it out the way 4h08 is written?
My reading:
12h32
